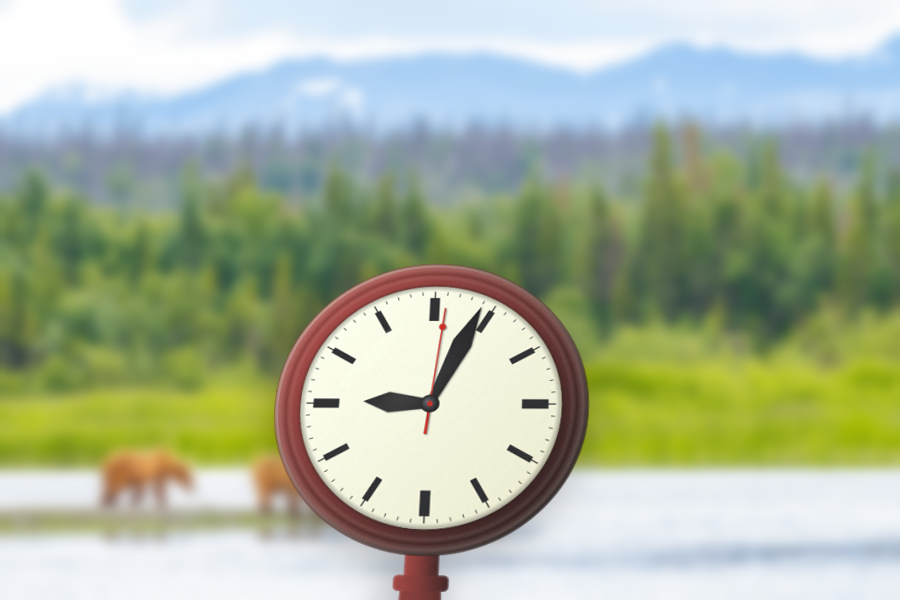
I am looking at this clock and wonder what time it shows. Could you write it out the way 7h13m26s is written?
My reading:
9h04m01s
